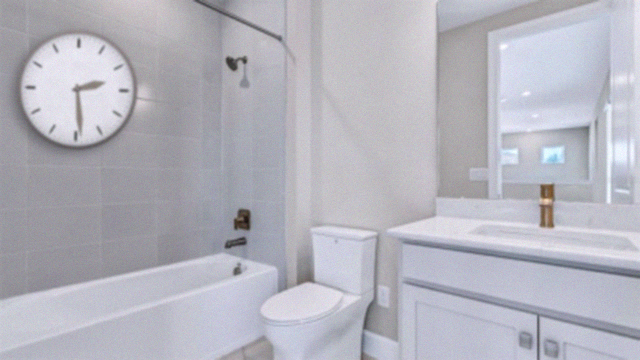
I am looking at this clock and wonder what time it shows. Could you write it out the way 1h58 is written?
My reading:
2h29
